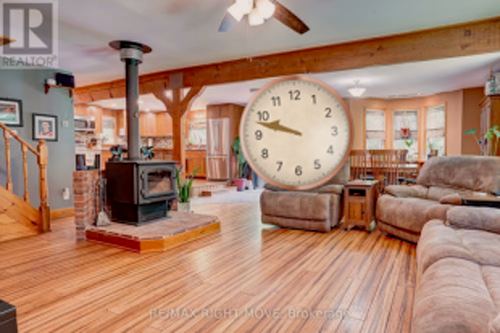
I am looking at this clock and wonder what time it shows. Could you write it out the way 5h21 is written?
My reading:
9h48
